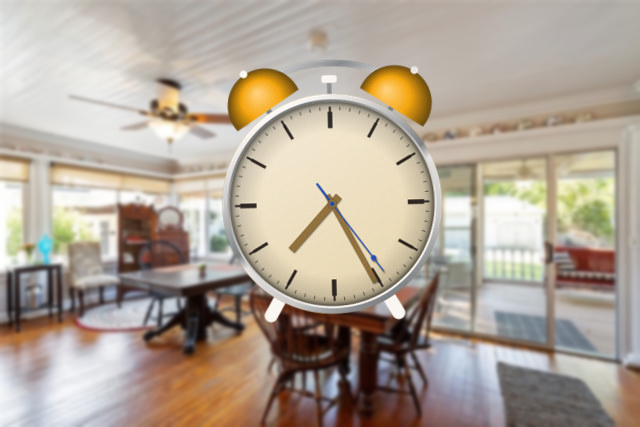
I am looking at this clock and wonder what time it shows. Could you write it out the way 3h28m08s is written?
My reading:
7h25m24s
